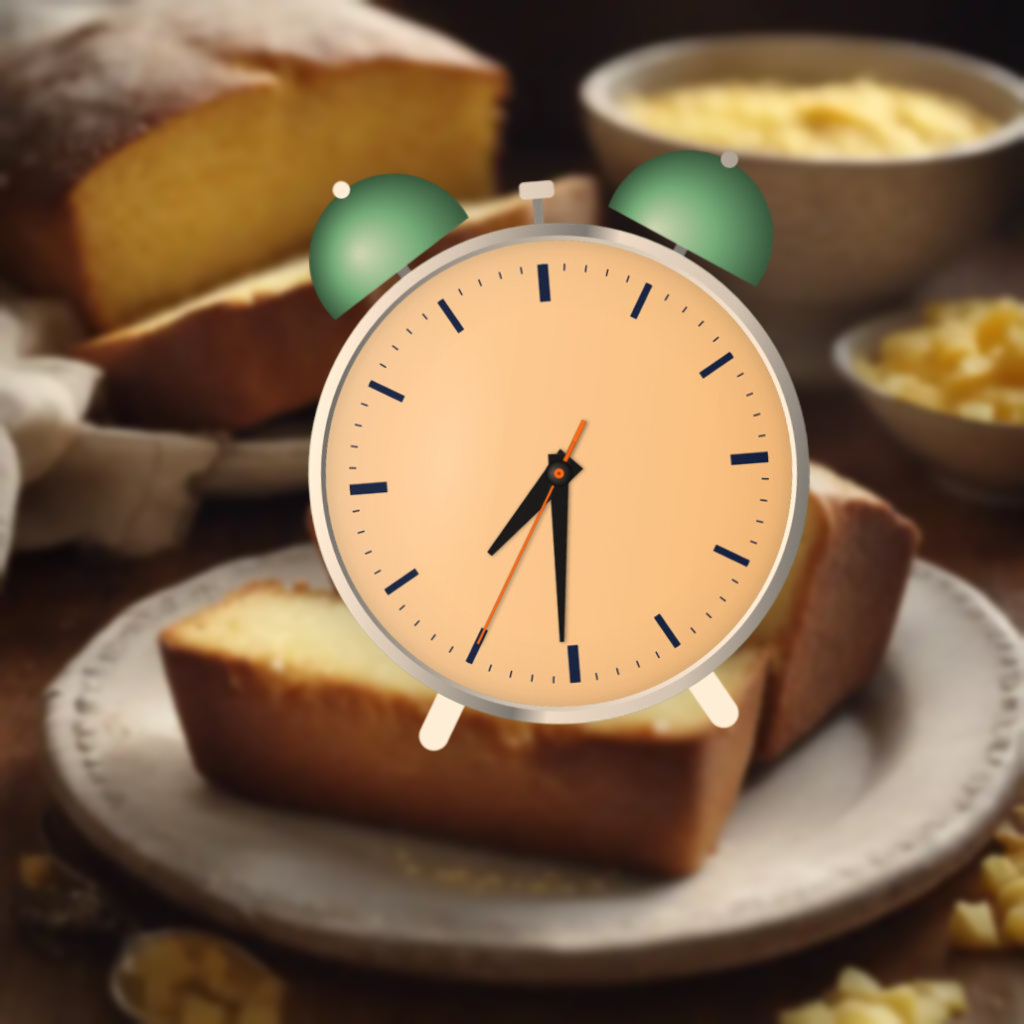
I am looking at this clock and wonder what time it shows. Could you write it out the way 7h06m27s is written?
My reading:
7h30m35s
